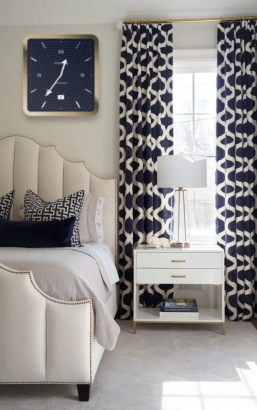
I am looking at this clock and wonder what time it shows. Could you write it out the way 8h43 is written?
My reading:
12h36
